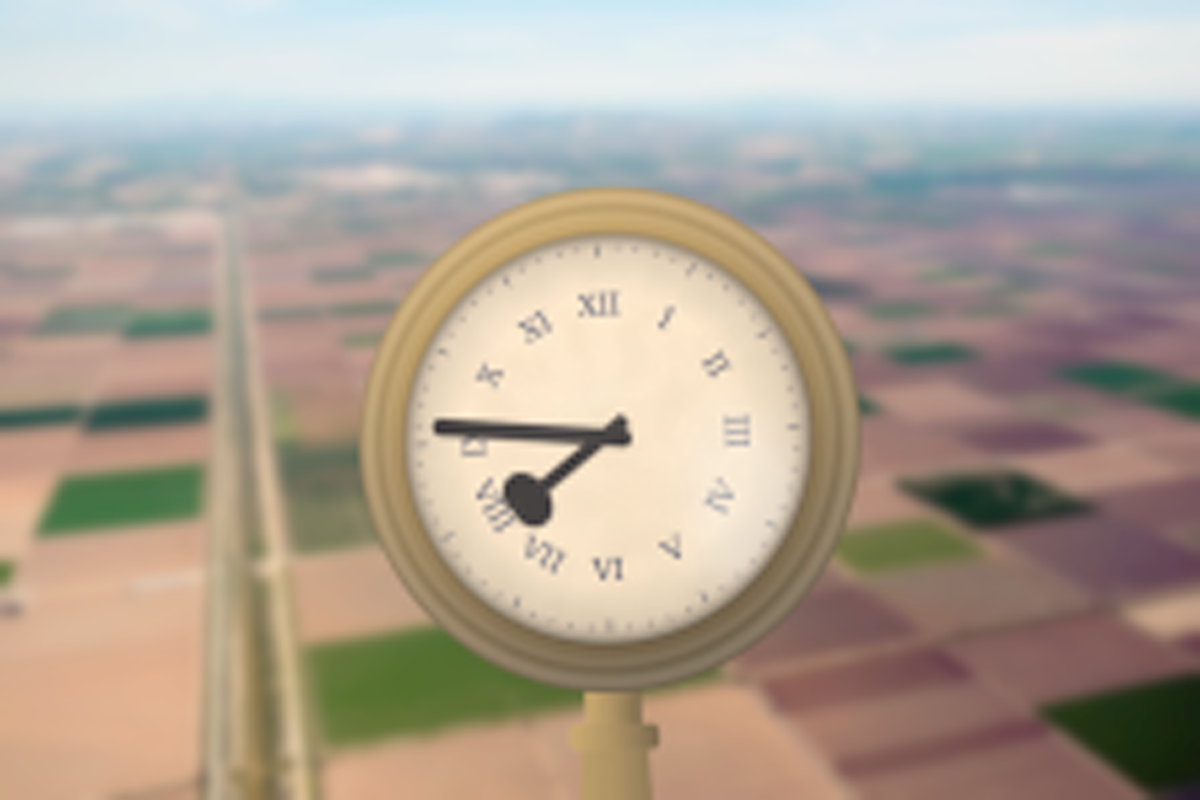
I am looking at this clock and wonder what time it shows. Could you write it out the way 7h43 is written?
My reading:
7h46
